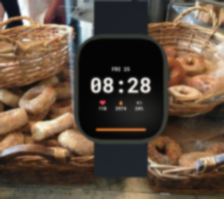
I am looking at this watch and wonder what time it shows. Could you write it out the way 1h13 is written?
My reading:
8h28
